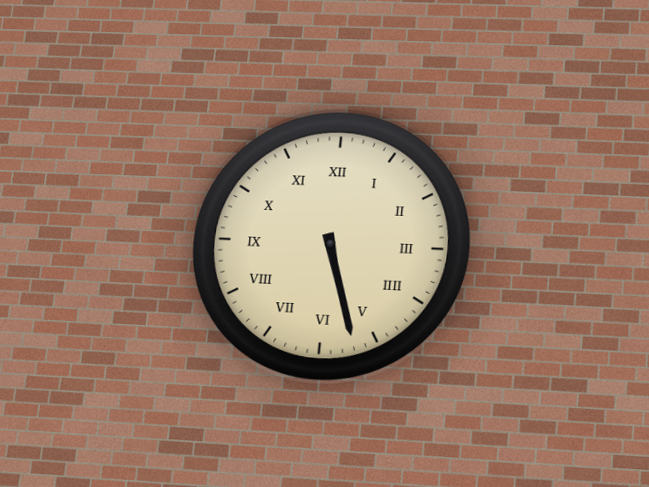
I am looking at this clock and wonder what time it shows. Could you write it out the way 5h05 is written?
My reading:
5h27
